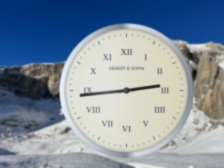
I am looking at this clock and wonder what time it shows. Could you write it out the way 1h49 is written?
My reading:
2h44
